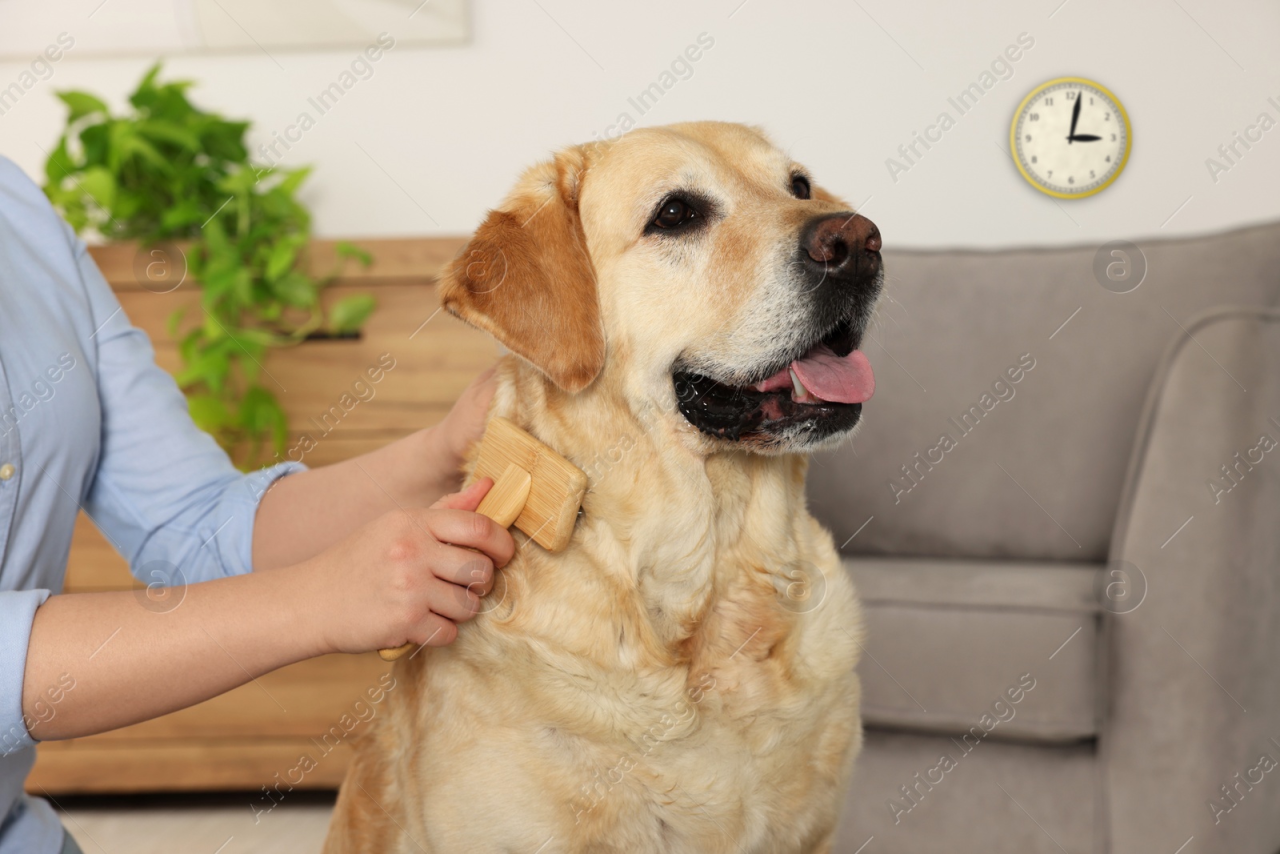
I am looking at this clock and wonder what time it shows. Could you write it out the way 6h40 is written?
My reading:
3h02
